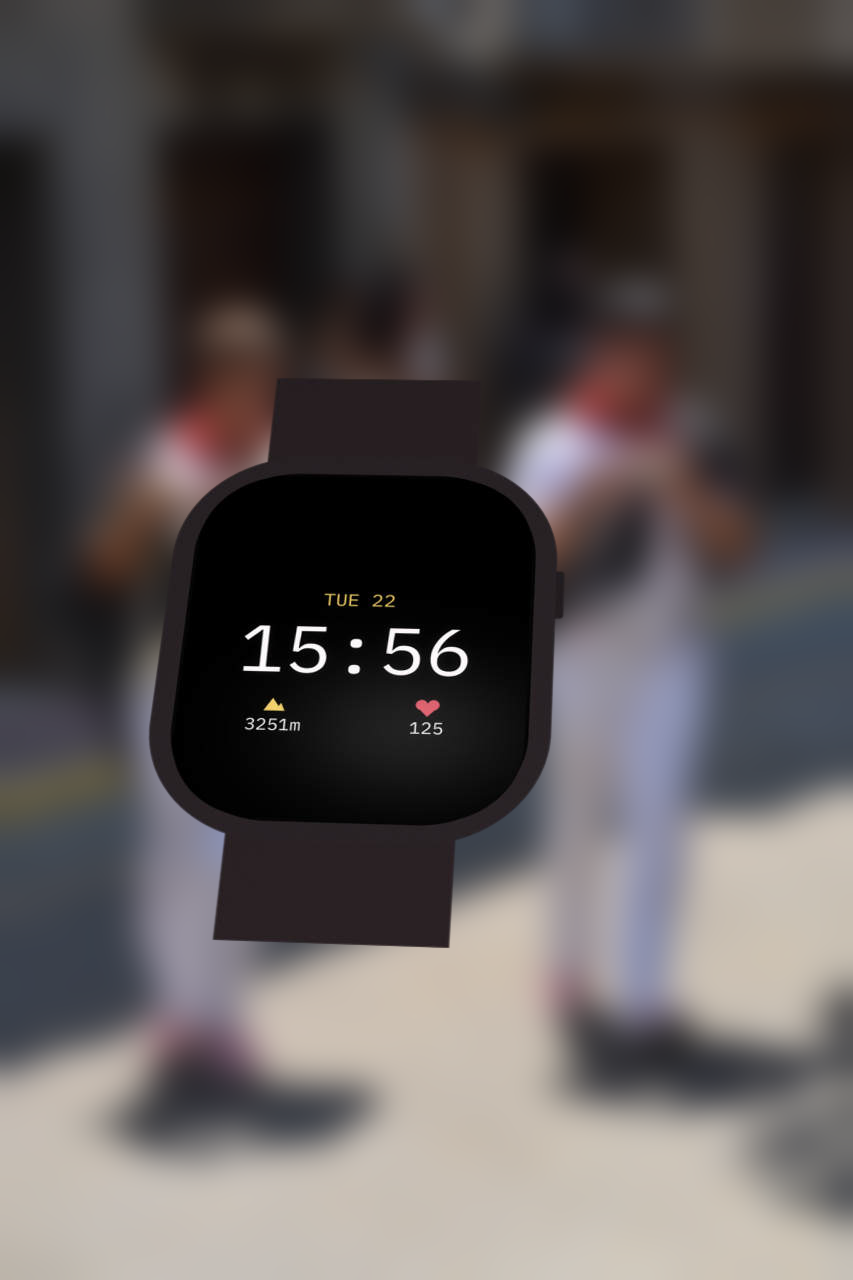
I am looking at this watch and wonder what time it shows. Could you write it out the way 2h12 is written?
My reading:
15h56
